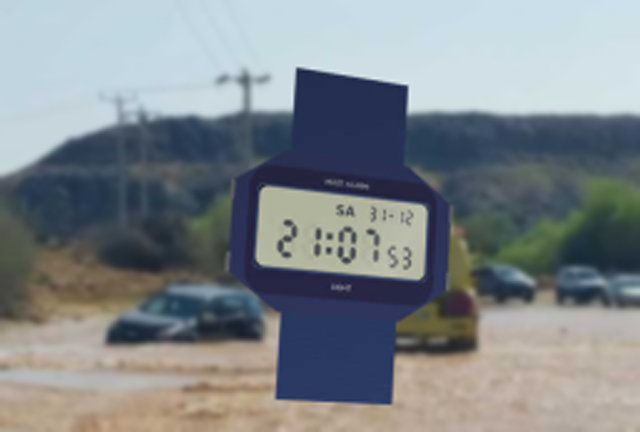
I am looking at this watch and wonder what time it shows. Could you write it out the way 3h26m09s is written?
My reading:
21h07m53s
